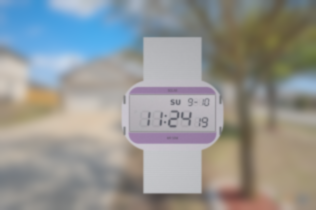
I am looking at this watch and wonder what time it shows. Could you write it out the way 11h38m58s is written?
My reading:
11h24m19s
